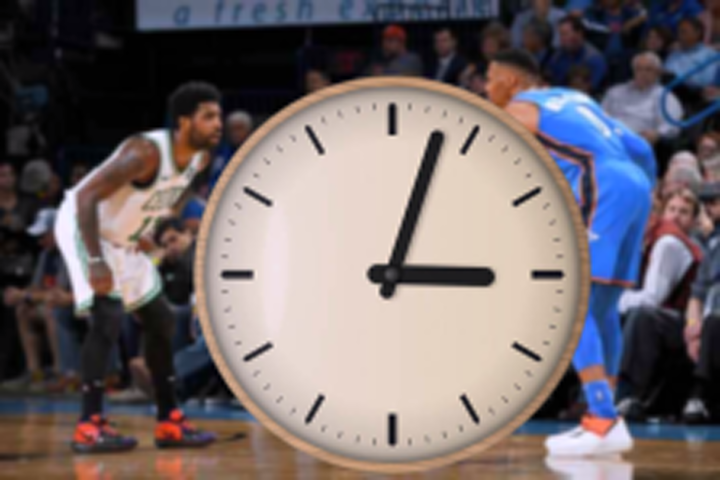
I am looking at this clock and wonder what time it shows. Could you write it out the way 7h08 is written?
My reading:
3h03
